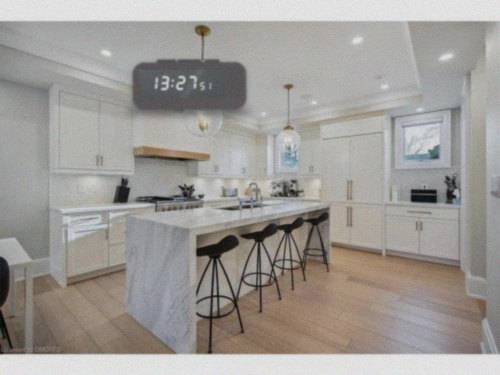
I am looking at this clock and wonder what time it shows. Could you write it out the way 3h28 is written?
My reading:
13h27
